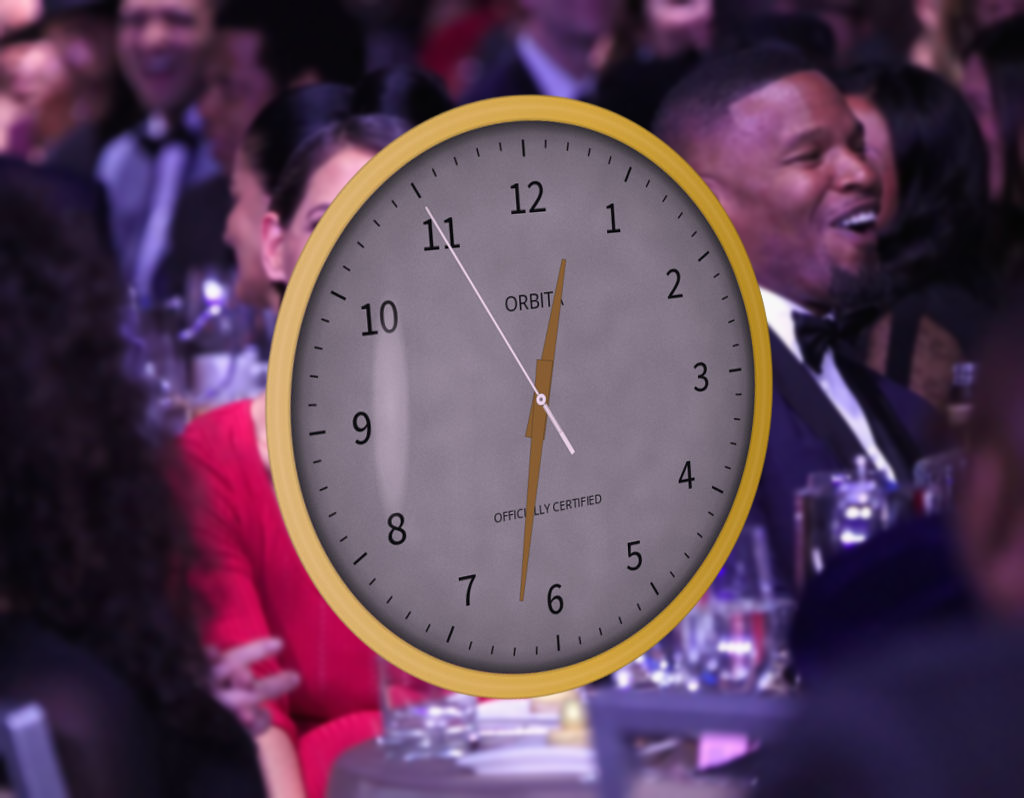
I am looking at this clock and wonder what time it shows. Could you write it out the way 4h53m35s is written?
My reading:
12h31m55s
